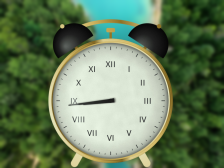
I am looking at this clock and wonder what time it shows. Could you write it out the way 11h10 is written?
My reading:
8h44
